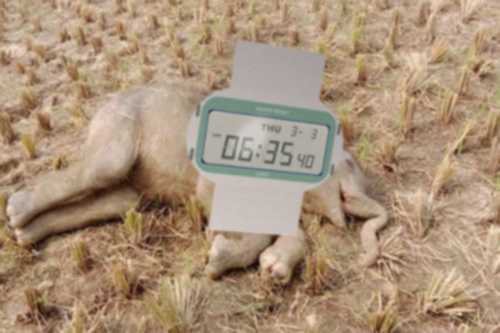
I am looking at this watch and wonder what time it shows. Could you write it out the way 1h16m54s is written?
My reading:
6h35m40s
